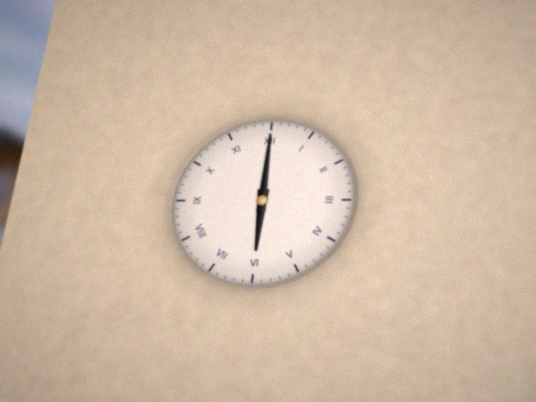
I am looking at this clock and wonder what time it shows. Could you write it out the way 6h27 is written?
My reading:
6h00
